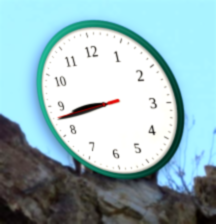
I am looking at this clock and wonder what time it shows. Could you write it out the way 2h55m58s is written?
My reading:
8h42m43s
